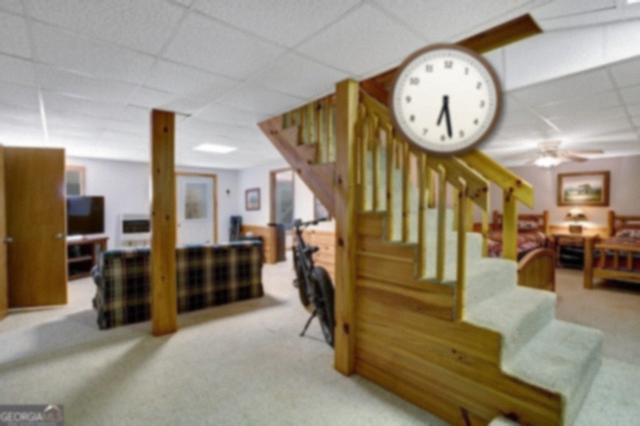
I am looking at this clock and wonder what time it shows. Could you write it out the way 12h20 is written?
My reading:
6h28
